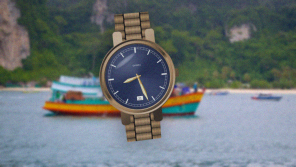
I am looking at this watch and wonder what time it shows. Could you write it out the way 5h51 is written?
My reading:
8h27
